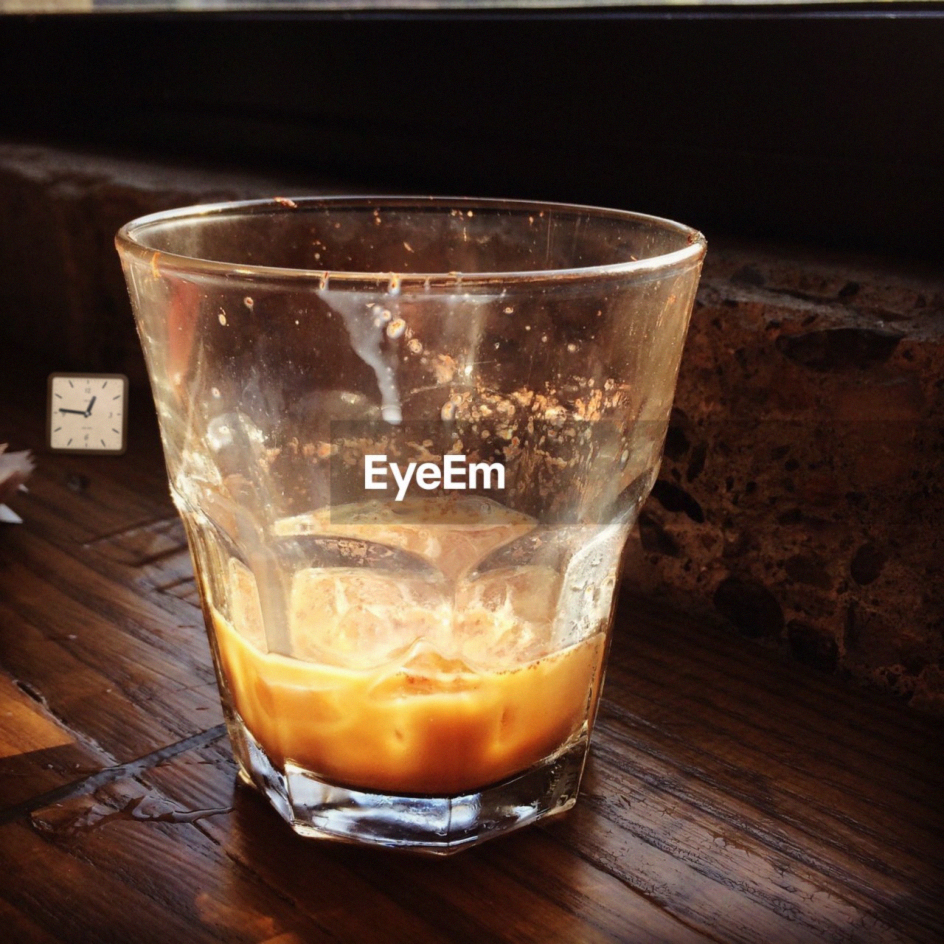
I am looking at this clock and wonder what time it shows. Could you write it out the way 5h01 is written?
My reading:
12h46
